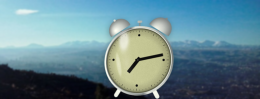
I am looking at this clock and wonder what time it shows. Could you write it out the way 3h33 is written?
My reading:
7h13
